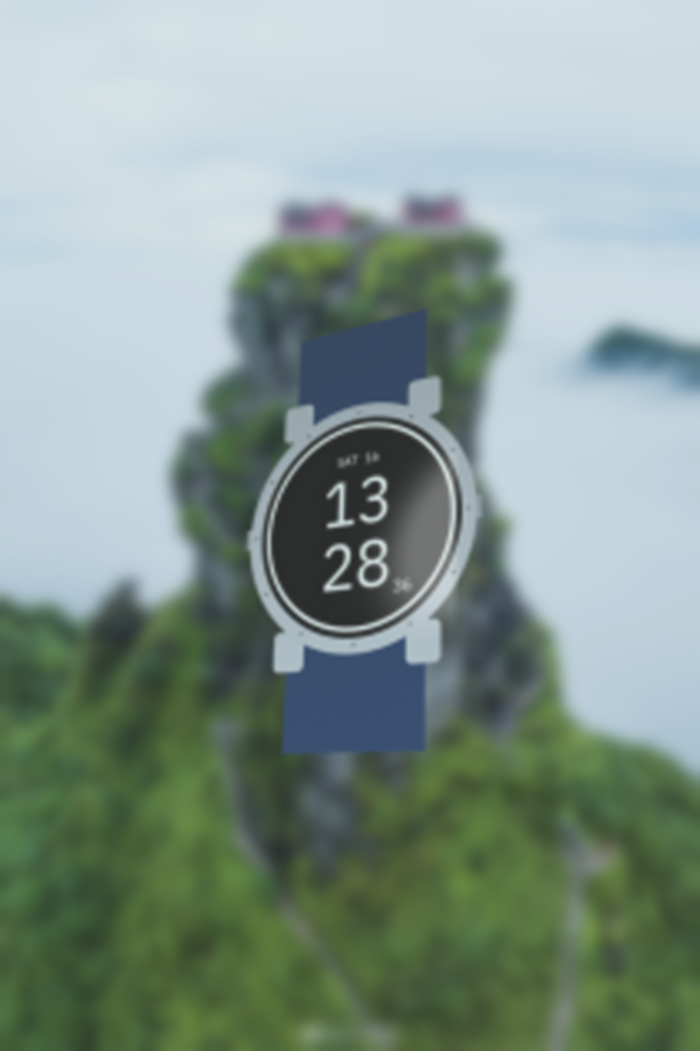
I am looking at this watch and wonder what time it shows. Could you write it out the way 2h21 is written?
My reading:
13h28
